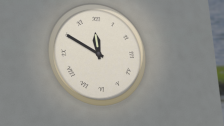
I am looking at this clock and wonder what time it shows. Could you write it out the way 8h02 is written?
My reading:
11h50
